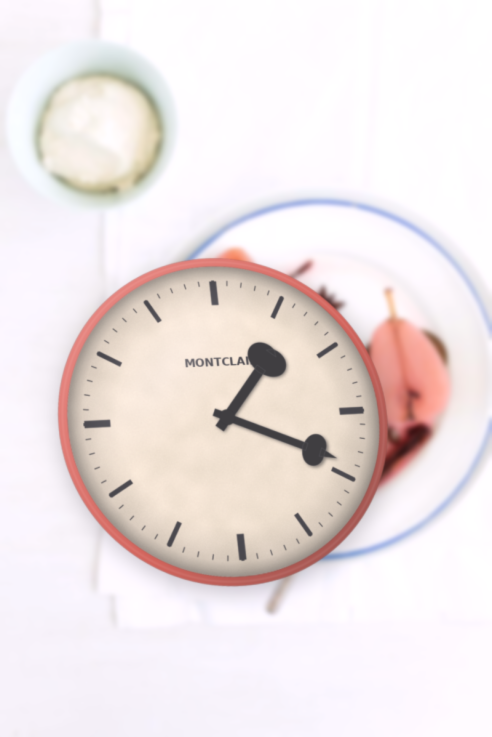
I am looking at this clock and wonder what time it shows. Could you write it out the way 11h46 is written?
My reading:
1h19
